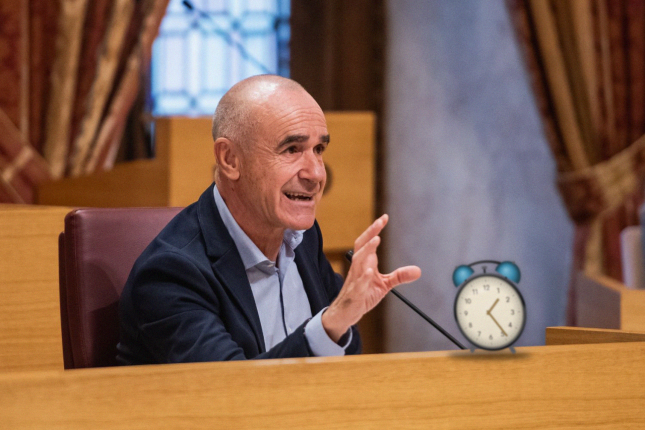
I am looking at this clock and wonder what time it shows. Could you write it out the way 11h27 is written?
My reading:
1h24
